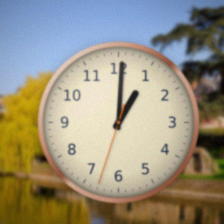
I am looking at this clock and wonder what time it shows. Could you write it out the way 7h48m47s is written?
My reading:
1h00m33s
